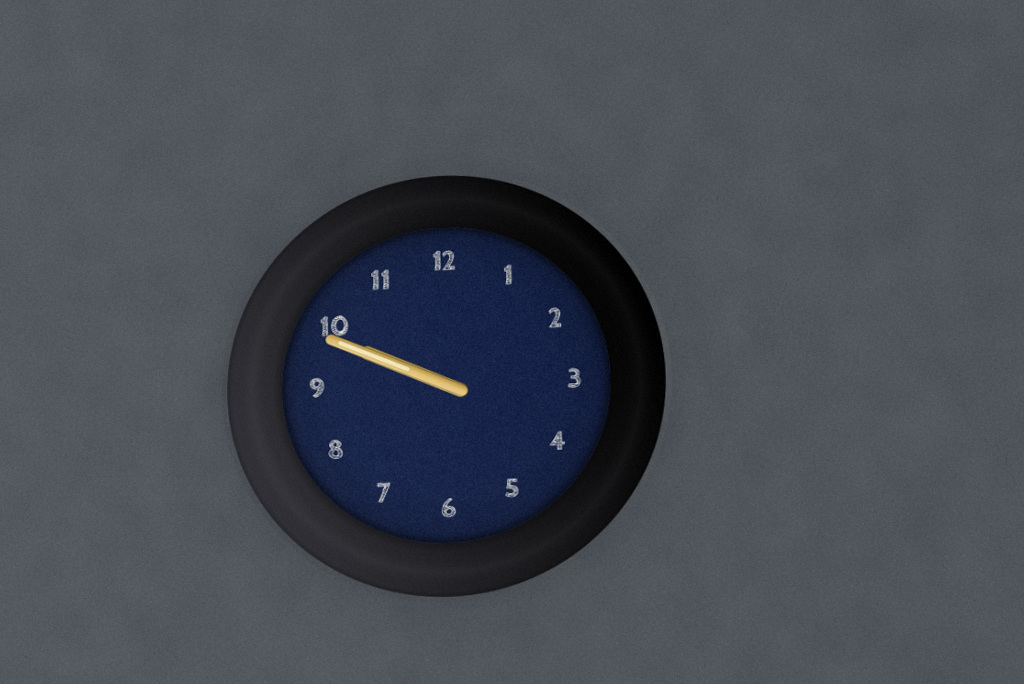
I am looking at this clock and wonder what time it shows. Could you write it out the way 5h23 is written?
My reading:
9h49
